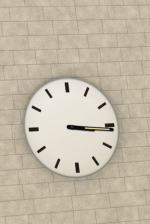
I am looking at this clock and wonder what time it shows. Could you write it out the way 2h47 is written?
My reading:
3h16
